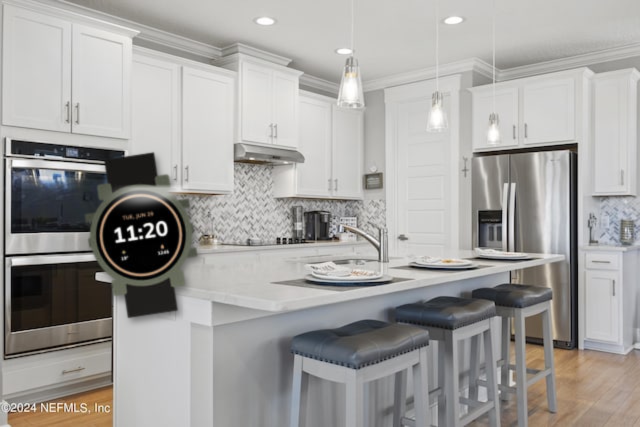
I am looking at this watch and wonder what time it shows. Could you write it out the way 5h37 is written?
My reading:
11h20
